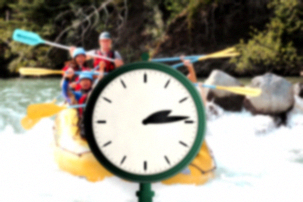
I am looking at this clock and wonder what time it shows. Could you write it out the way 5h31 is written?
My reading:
2h14
